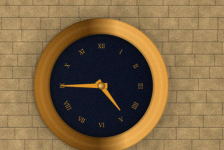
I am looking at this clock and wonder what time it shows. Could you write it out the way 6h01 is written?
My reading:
4h45
